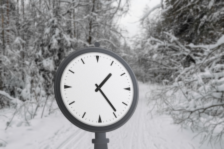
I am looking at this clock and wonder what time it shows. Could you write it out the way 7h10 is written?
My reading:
1h24
